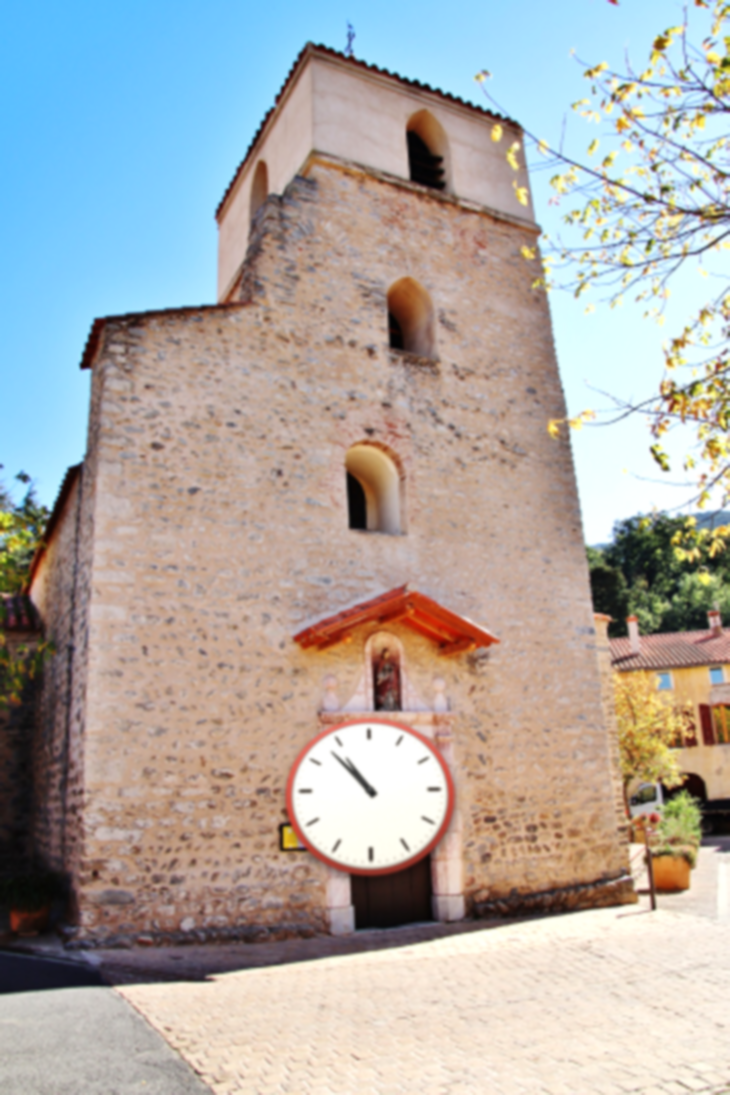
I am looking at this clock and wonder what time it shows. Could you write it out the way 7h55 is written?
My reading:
10h53
